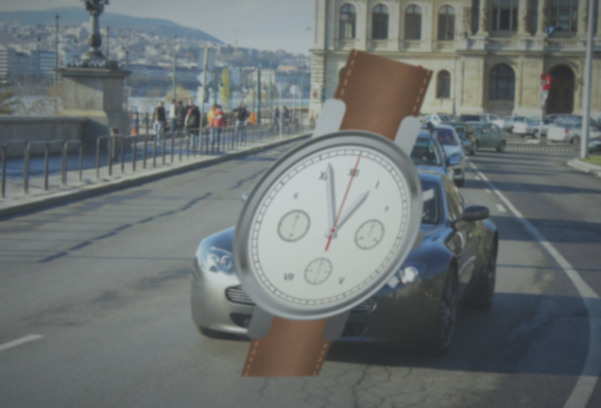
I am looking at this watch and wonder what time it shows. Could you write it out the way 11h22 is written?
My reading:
12h56
